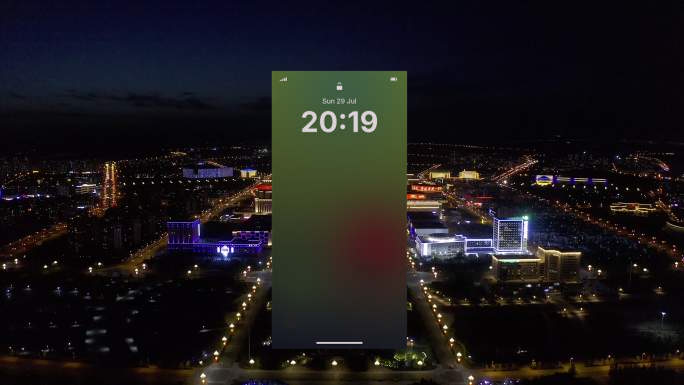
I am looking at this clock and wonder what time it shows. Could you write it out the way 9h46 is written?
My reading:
20h19
